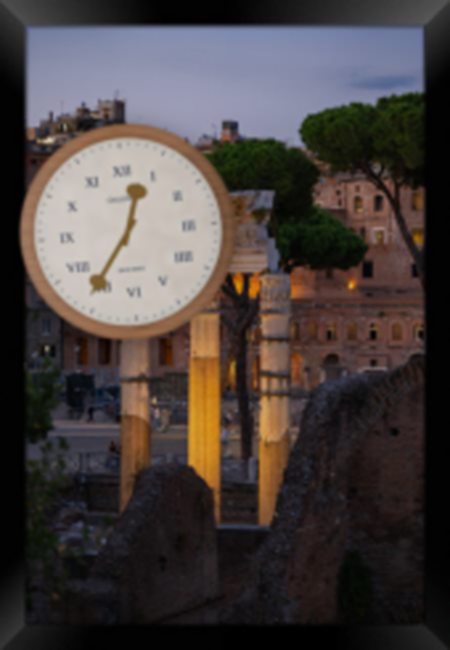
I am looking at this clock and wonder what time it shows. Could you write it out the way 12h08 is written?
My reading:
12h36
